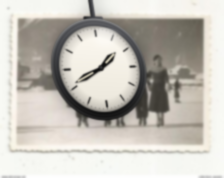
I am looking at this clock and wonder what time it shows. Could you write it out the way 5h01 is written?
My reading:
1h41
